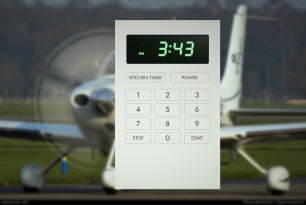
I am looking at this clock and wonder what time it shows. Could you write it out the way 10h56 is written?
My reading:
3h43
